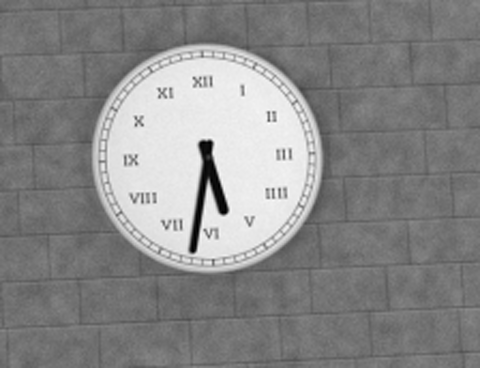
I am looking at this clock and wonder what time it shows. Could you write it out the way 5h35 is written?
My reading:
5h32
